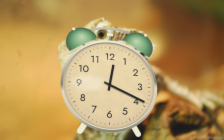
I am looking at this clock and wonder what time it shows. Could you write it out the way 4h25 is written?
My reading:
12h19
